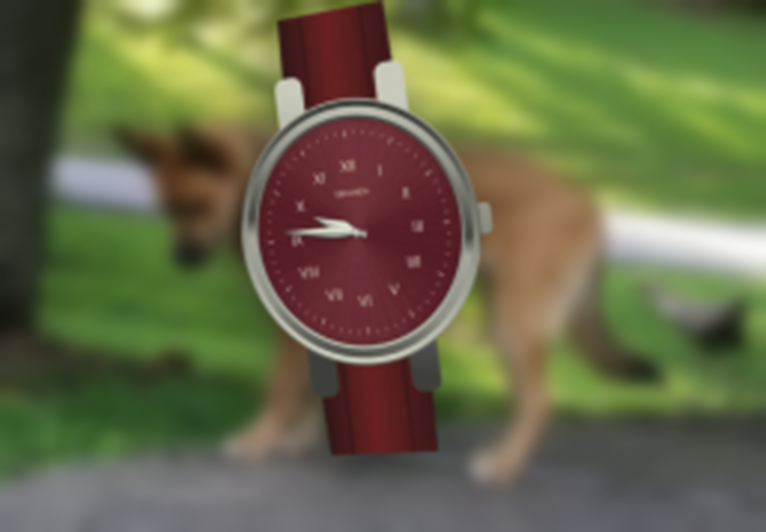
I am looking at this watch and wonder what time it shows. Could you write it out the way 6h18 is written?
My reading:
9h46
